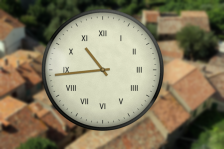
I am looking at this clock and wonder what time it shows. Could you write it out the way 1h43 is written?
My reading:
10h44
